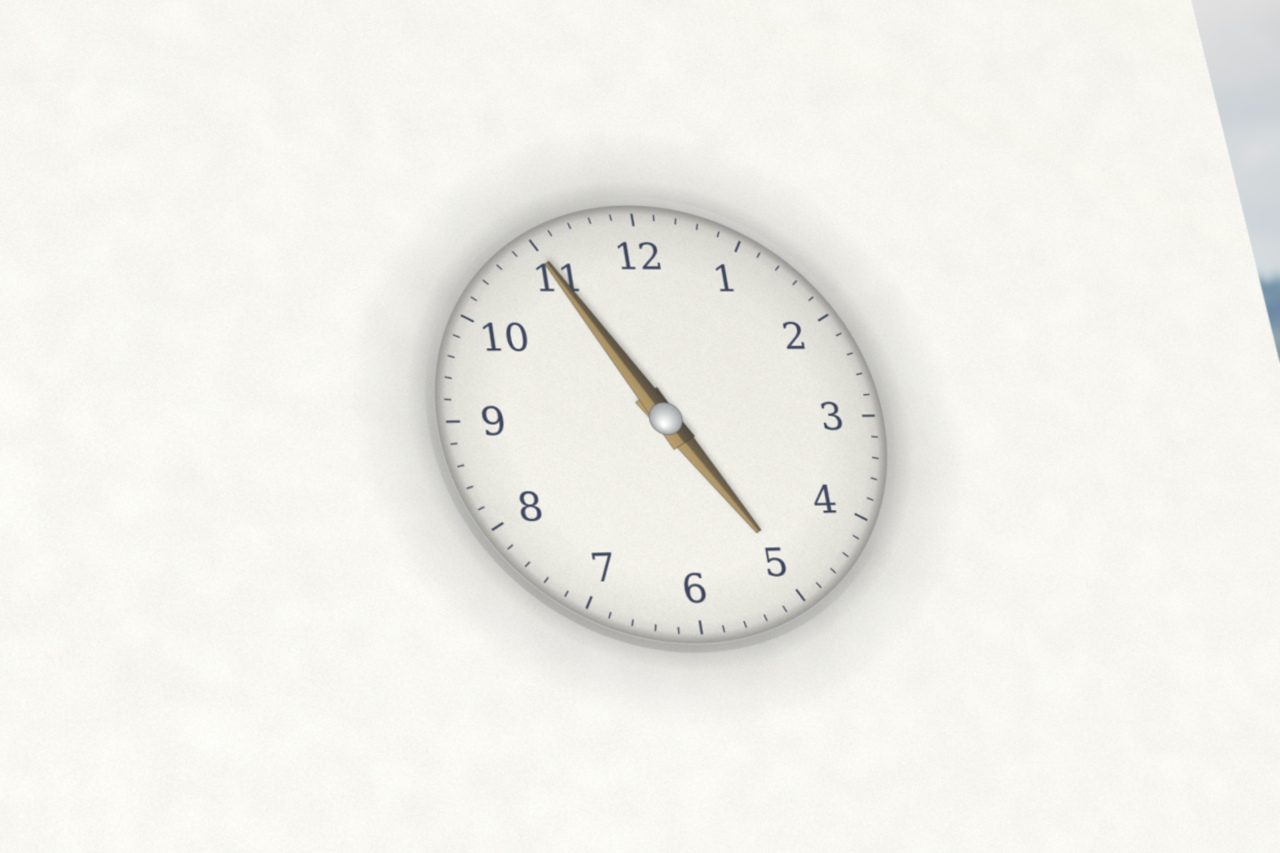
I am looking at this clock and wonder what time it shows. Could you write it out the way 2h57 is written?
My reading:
4h55
